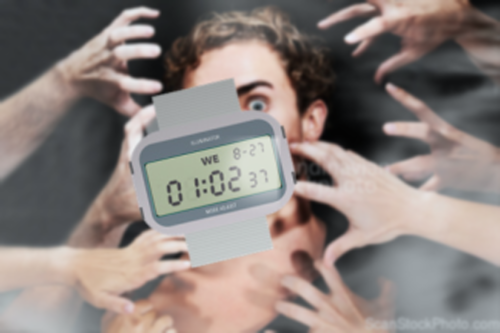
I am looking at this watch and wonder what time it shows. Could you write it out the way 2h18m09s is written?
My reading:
1h02m37s
